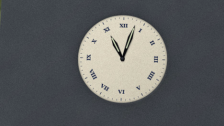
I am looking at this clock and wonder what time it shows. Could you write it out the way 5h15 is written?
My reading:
11h03
